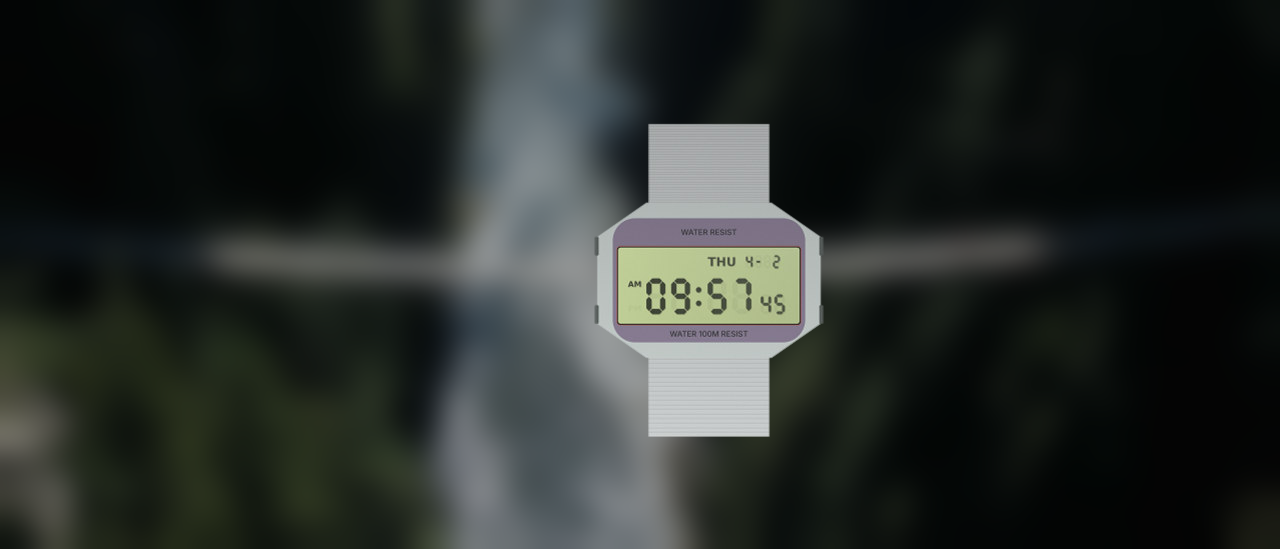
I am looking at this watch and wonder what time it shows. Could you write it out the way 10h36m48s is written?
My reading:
9h57m45s
